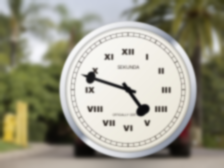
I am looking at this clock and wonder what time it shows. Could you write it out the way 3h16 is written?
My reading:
4h48
